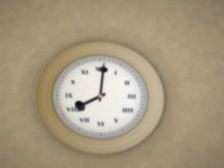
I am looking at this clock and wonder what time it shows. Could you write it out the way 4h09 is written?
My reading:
8h01
